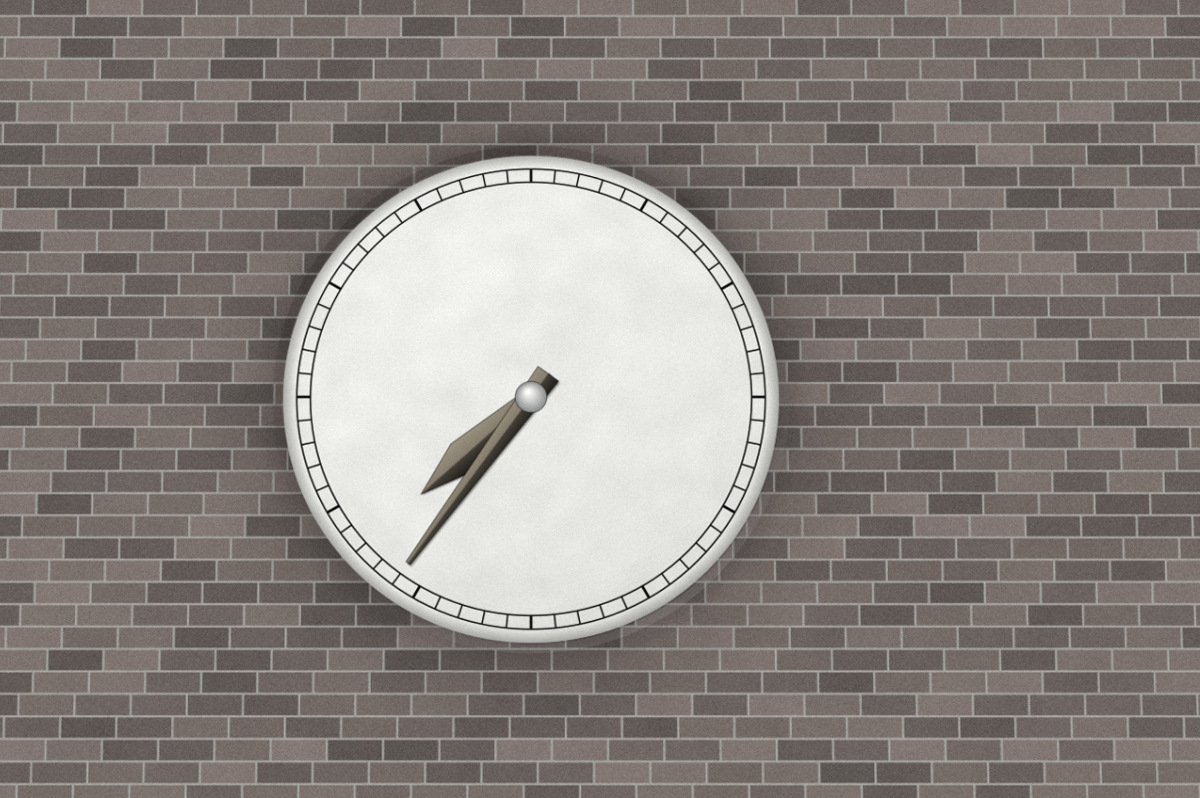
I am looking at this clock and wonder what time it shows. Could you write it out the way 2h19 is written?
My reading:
7h36
